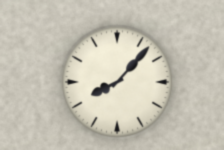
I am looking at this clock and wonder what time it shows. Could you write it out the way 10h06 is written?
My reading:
8h07
